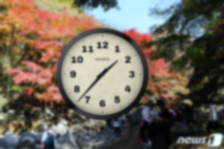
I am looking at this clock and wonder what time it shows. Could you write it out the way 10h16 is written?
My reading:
1h37
